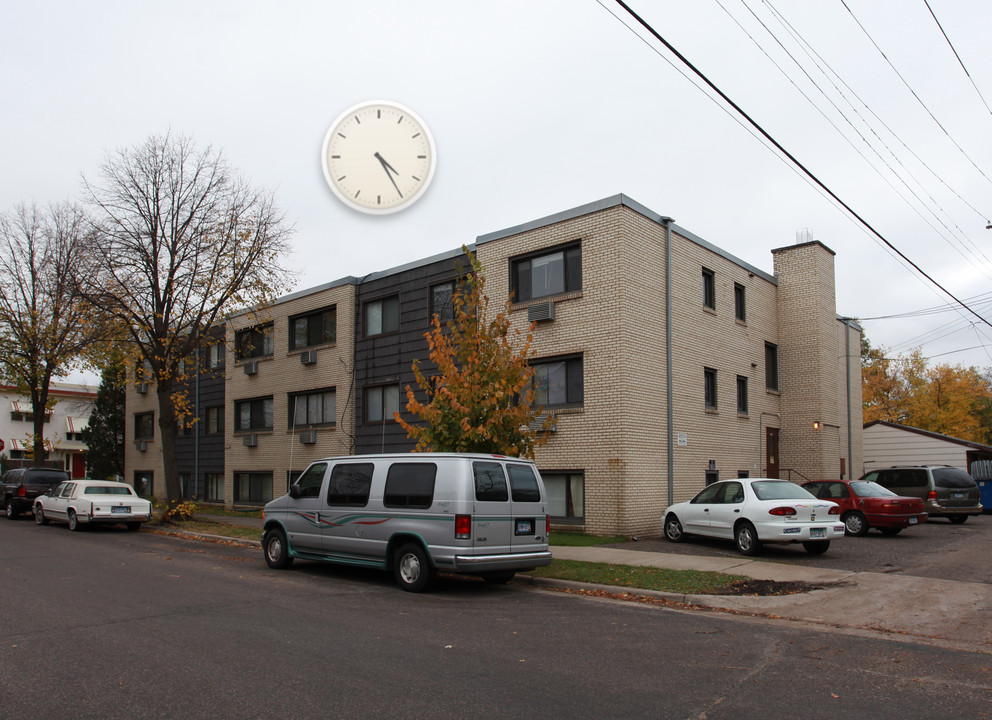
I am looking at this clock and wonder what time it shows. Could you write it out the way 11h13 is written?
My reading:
4h25
